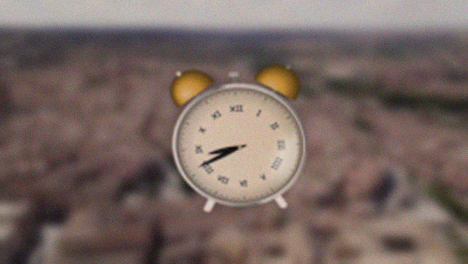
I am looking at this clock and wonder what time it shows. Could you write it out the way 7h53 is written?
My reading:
8h41
